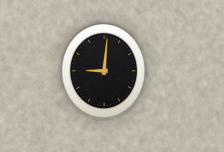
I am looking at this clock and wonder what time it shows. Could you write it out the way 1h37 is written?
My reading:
9h01
